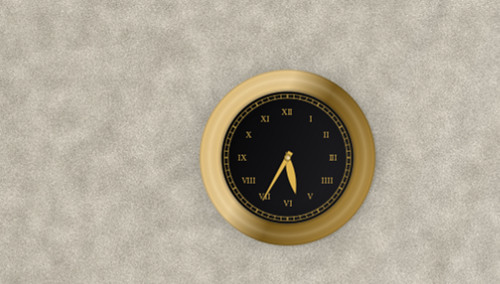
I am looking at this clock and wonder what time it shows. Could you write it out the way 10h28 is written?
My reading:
5h35
